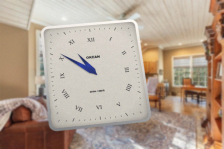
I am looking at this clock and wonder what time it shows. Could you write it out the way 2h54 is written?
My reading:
10h51
